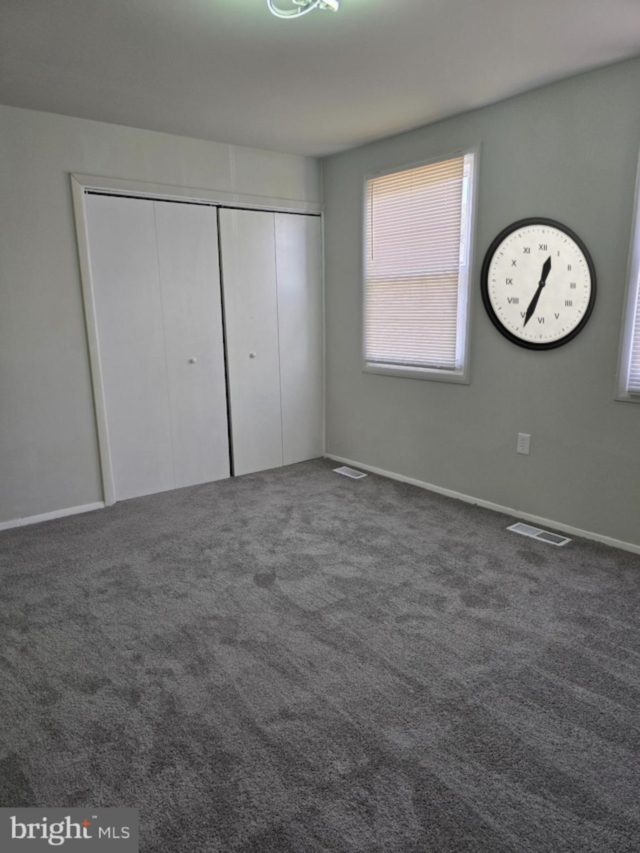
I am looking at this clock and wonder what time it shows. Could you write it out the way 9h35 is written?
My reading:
12h34
